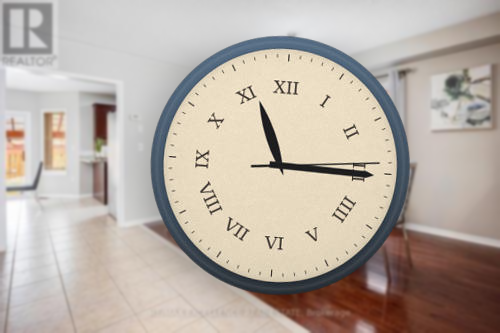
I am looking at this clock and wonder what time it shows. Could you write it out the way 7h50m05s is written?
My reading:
11h15m14s
